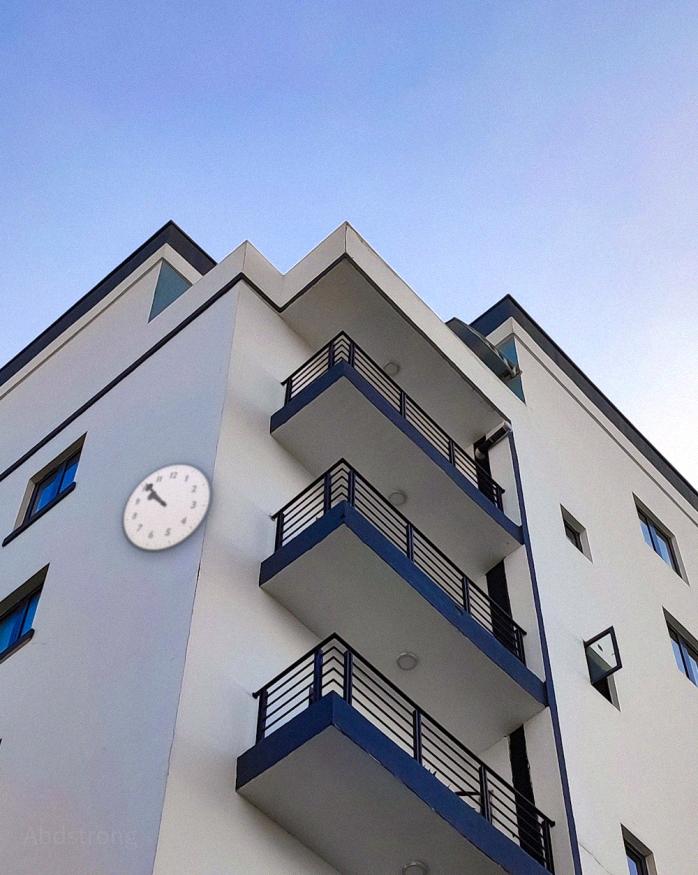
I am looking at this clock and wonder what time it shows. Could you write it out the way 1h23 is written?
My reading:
9h51
